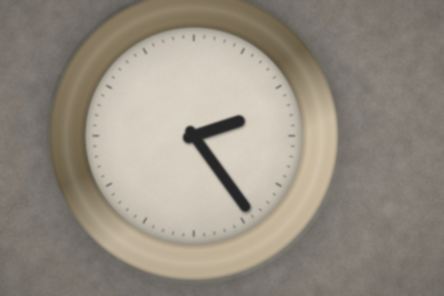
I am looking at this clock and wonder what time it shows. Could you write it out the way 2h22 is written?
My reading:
2h24
